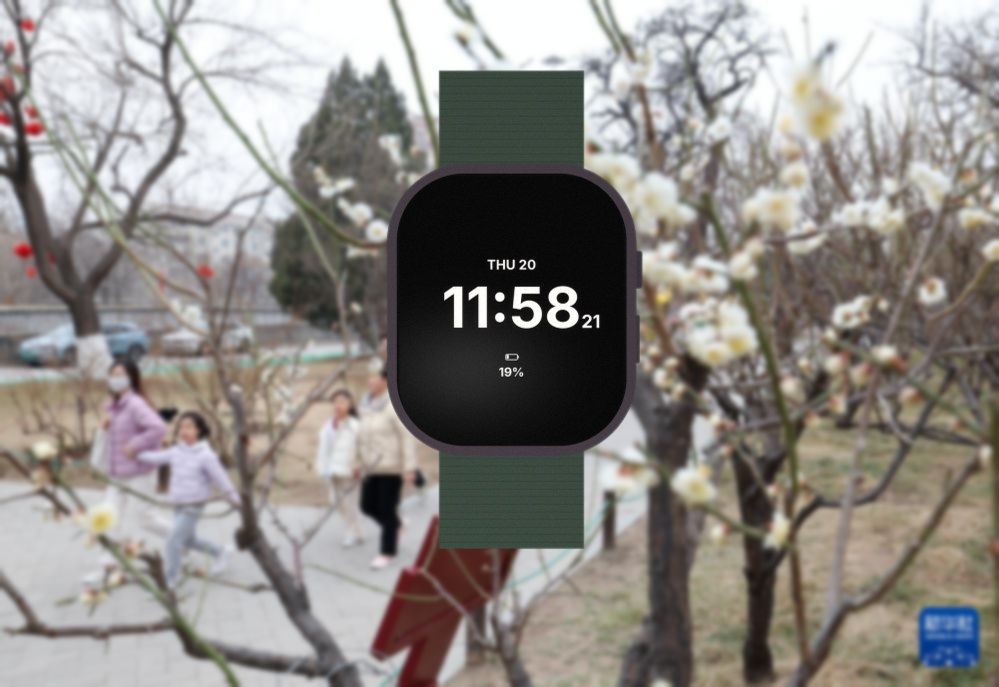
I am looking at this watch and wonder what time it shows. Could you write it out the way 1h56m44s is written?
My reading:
11h58m21s
